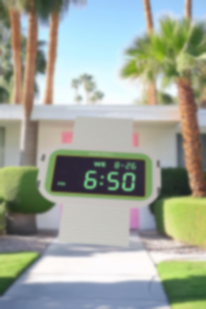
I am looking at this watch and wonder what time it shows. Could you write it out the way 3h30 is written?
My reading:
6h50
